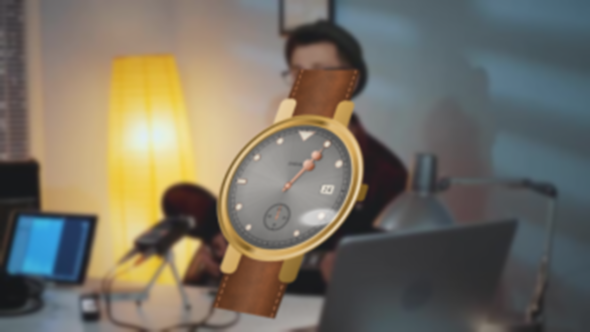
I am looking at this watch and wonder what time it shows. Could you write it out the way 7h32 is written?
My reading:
1h05
